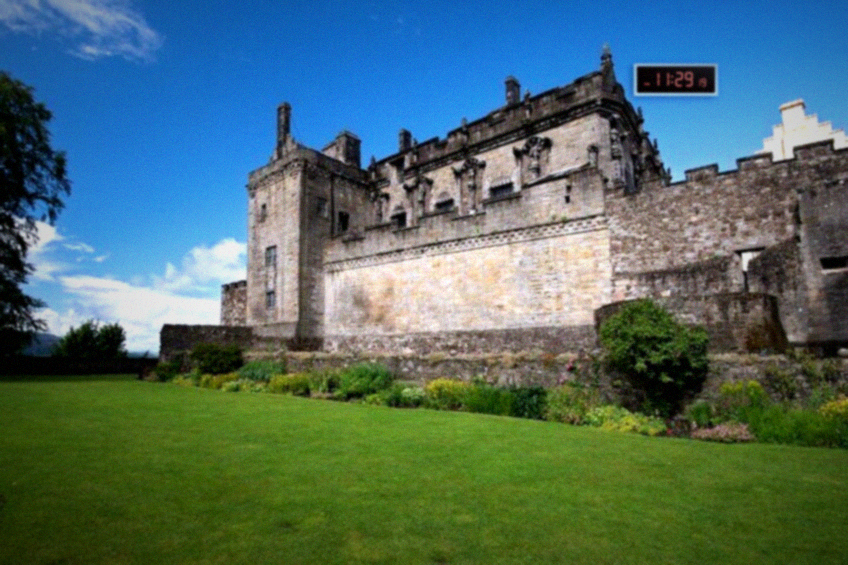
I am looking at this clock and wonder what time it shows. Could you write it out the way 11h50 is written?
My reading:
11h29
